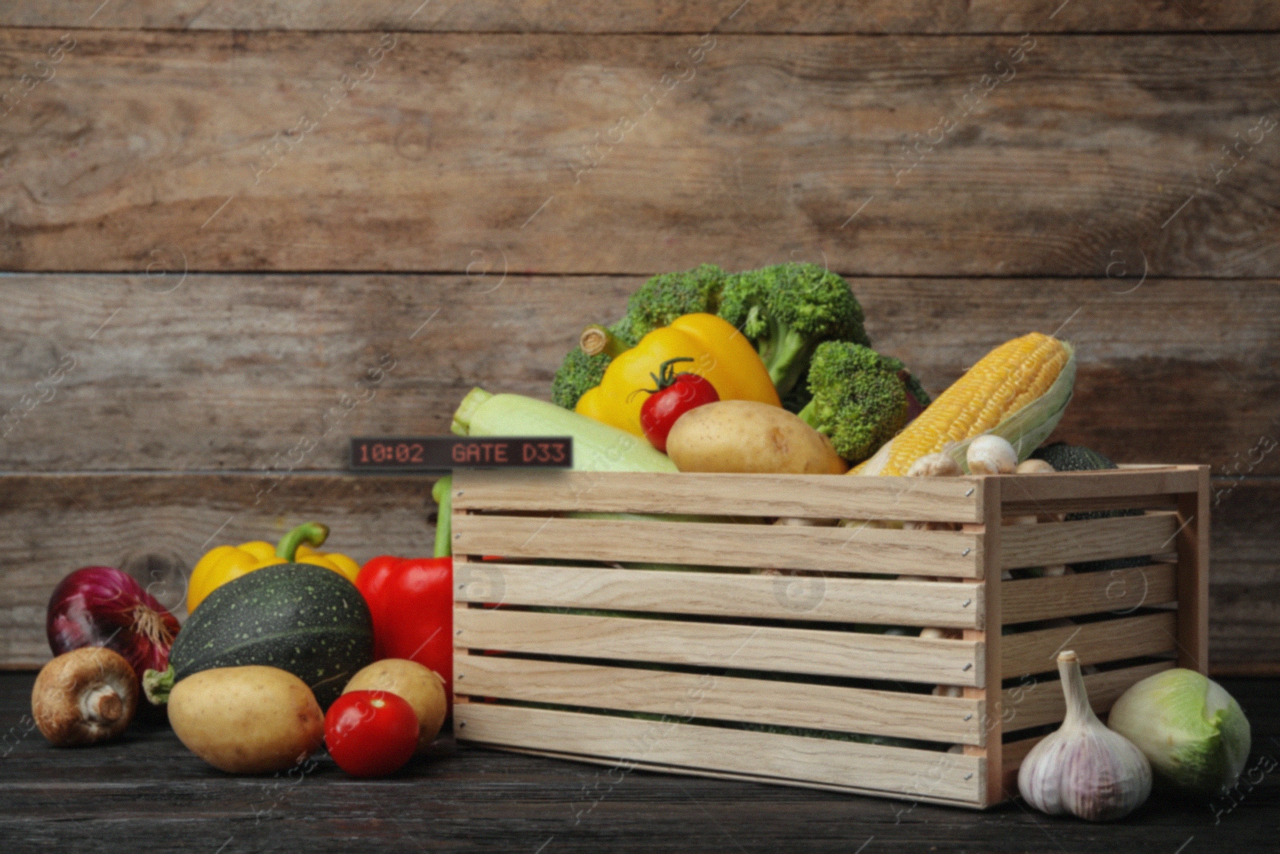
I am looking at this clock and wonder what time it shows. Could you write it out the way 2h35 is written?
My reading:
10h02
